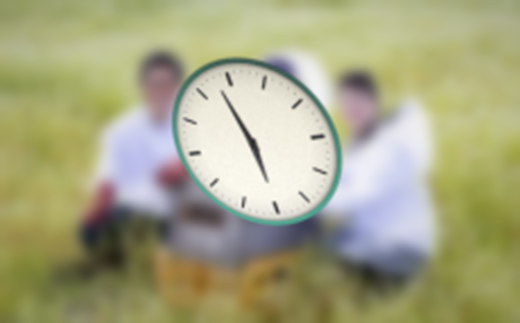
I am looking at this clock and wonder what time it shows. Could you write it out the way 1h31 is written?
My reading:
5h58
